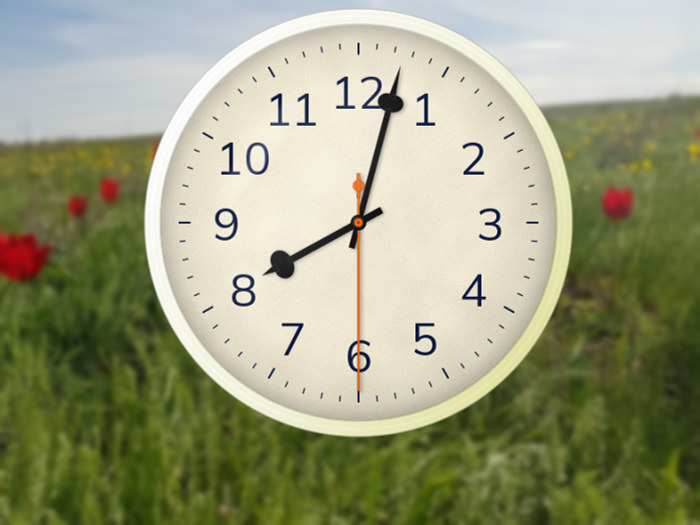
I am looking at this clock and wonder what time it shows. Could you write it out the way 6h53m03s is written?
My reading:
8h02m30s
